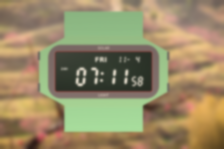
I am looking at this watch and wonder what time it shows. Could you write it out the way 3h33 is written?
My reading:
7h11
